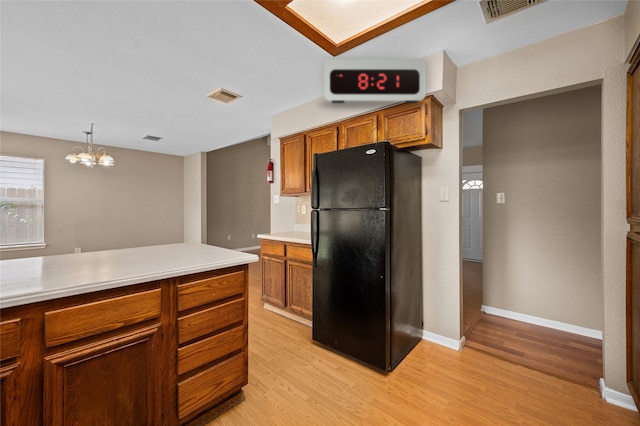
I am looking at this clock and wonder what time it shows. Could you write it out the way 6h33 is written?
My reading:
8h21
